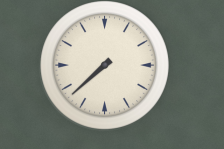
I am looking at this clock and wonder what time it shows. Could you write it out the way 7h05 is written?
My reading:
7h38
